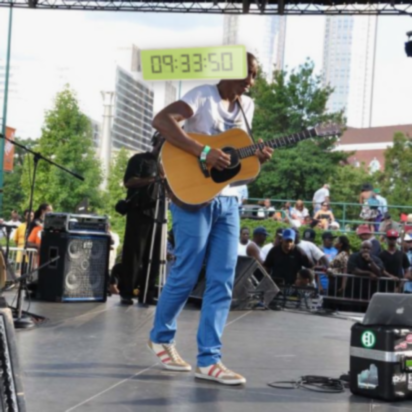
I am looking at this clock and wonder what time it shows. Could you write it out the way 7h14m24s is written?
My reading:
9h33m50s
